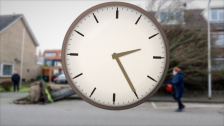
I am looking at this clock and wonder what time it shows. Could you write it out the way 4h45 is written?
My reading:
2h25
